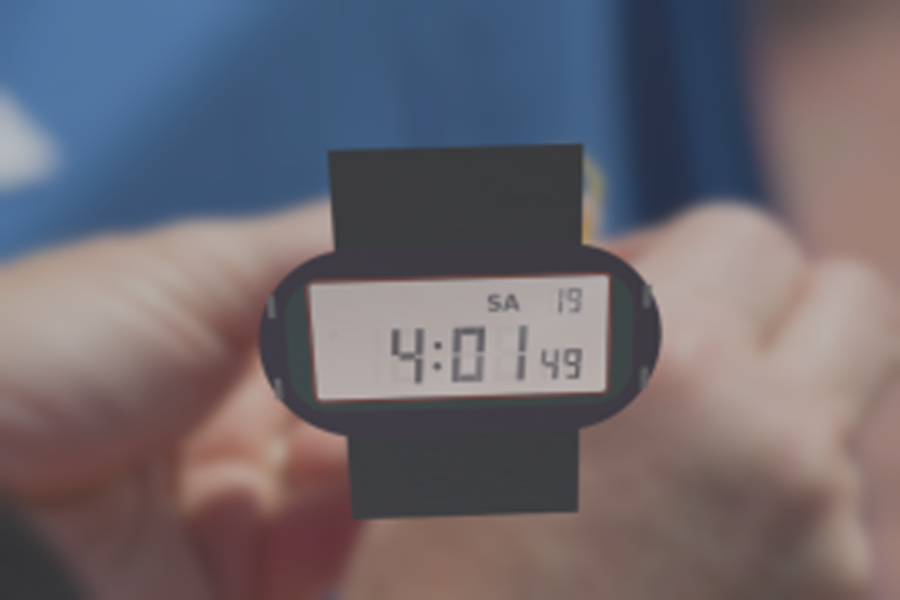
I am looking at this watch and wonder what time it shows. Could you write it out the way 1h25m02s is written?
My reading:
4h01m49s
